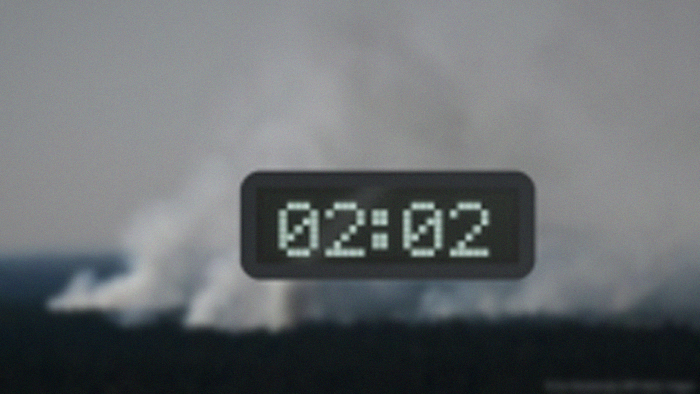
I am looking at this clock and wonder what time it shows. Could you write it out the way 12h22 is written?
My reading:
2h02
